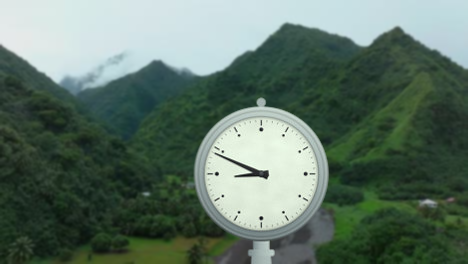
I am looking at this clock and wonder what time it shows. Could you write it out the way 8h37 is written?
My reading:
8h49
